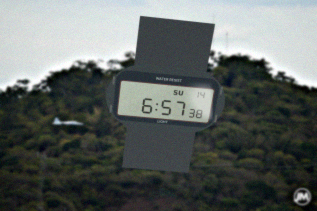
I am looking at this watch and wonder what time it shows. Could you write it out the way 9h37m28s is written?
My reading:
6h57m38s
